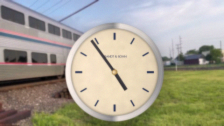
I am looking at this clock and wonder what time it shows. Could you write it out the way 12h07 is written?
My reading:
4h54
